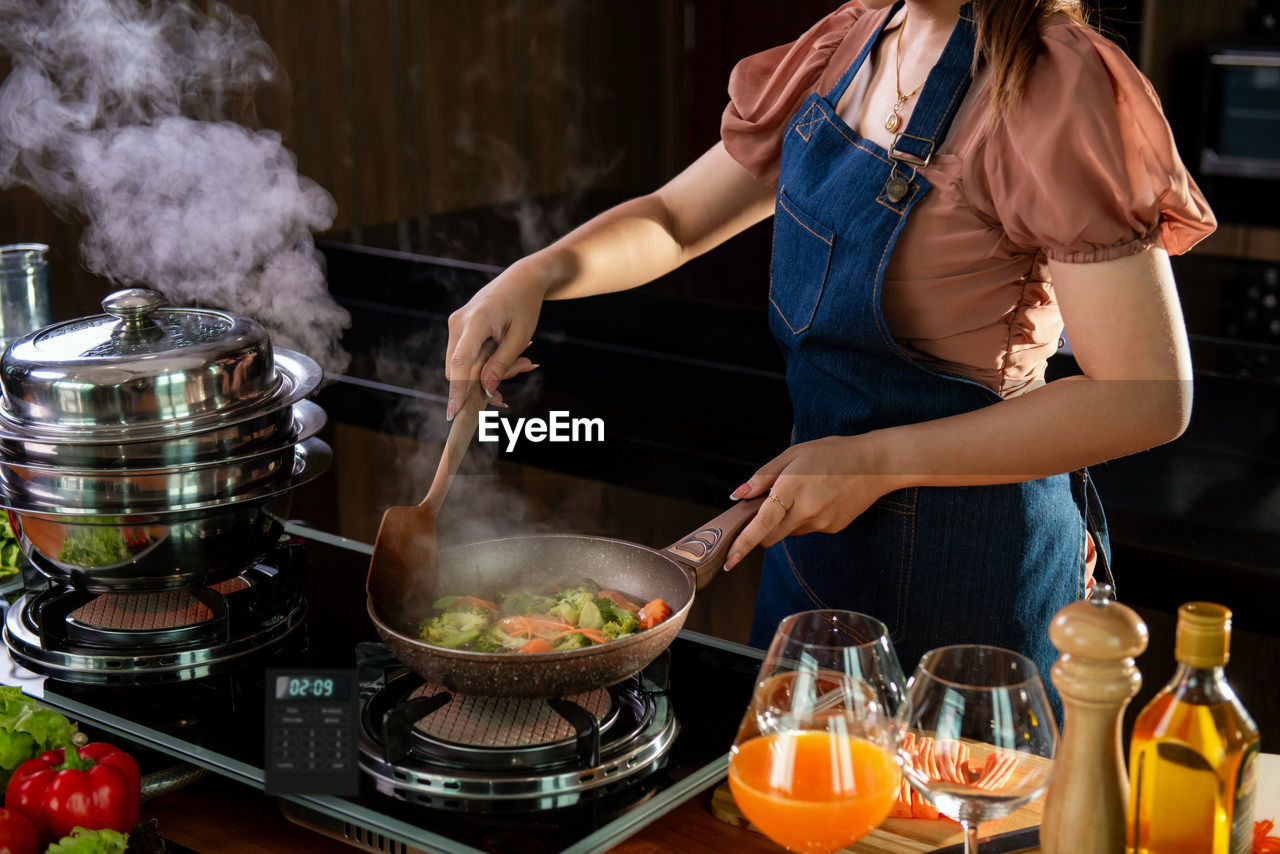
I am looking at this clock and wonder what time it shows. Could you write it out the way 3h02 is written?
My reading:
2h09
